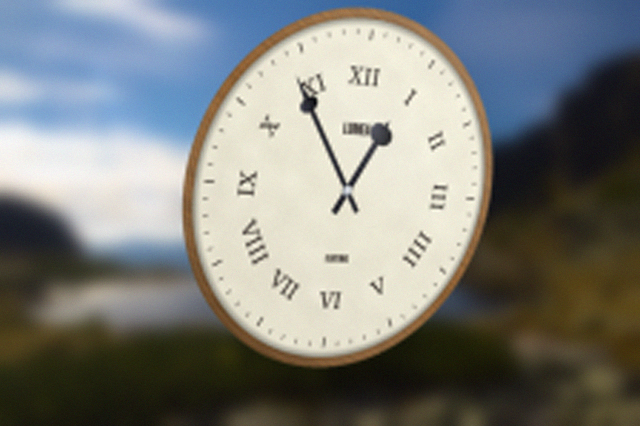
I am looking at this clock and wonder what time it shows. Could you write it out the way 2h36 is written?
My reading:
12h54
